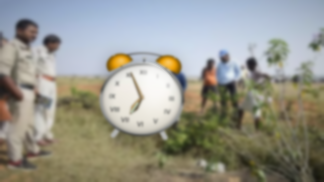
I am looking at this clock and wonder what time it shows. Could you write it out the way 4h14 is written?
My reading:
6h56
